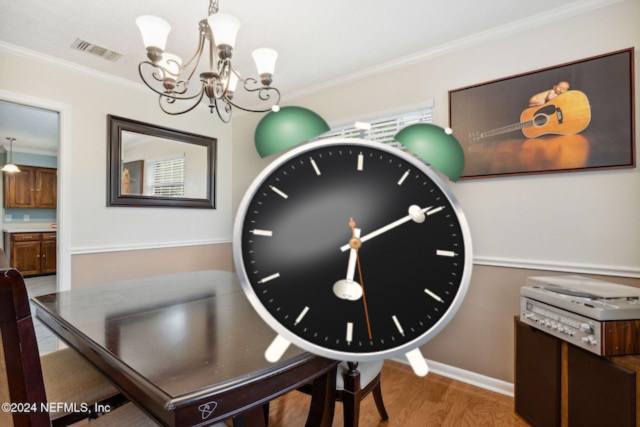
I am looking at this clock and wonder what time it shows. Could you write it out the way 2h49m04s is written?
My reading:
6h09m28s
